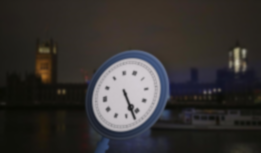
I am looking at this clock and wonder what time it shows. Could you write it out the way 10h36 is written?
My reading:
4h22
